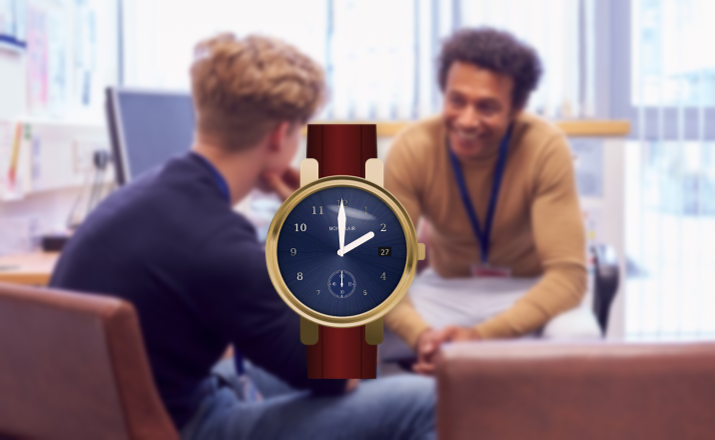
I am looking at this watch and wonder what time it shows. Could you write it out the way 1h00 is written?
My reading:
2h00
